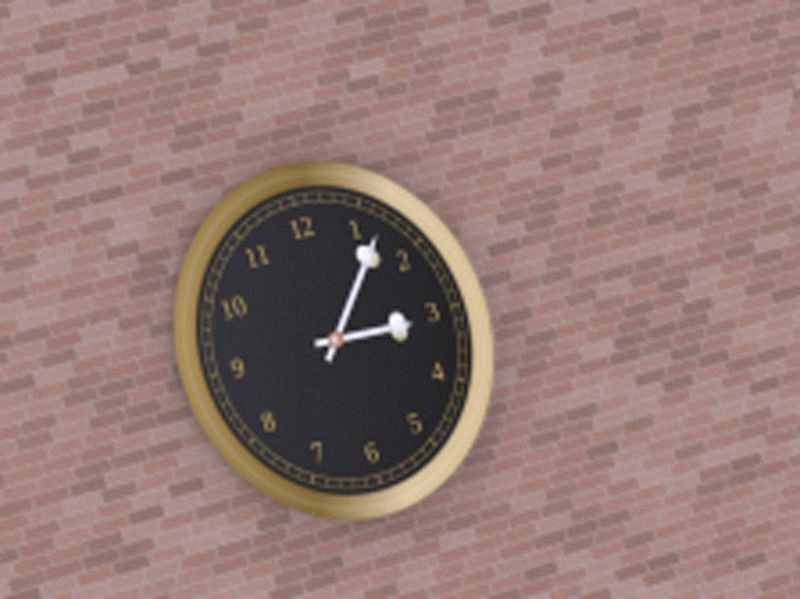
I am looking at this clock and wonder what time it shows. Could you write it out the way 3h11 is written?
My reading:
3h07
